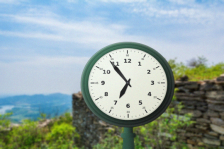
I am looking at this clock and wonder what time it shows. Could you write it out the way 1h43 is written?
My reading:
6h54
